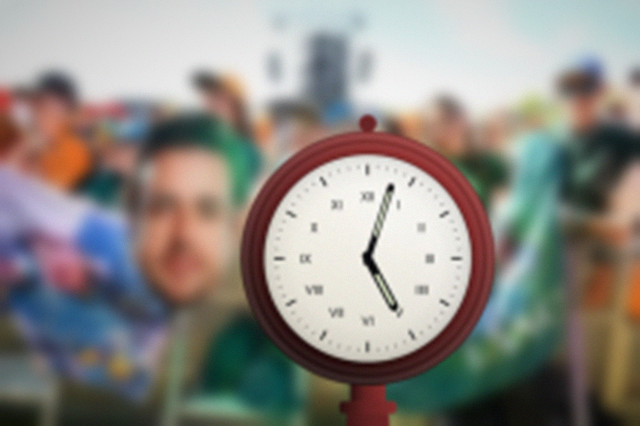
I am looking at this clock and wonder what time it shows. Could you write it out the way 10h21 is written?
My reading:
5h03
